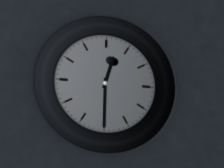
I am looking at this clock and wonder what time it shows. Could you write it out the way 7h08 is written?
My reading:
12h30
